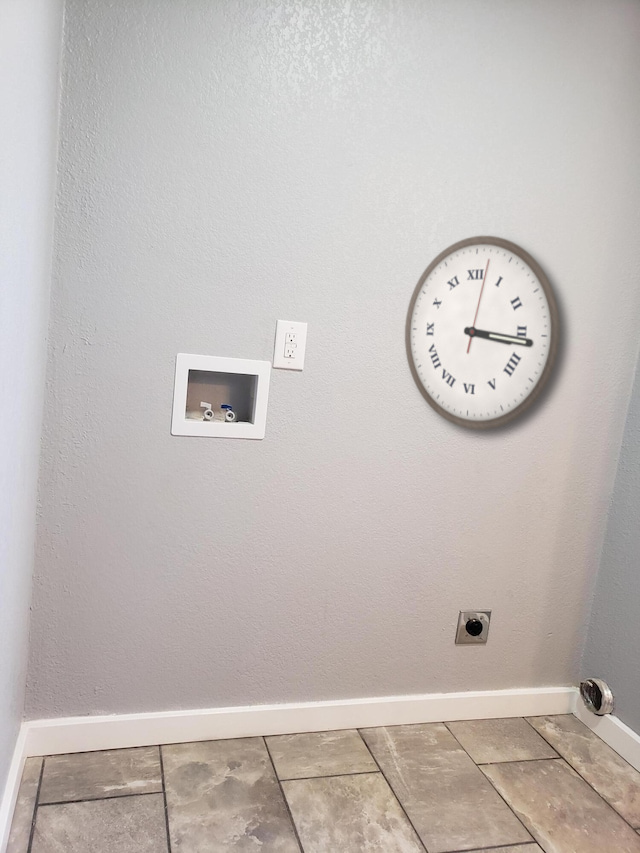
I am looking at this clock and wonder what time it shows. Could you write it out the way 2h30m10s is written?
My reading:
3h16m02s
